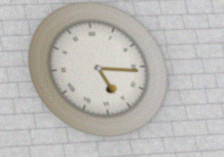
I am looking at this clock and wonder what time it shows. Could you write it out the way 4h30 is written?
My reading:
5h16
